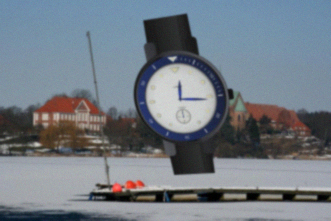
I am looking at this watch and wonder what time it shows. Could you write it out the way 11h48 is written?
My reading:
12h16
